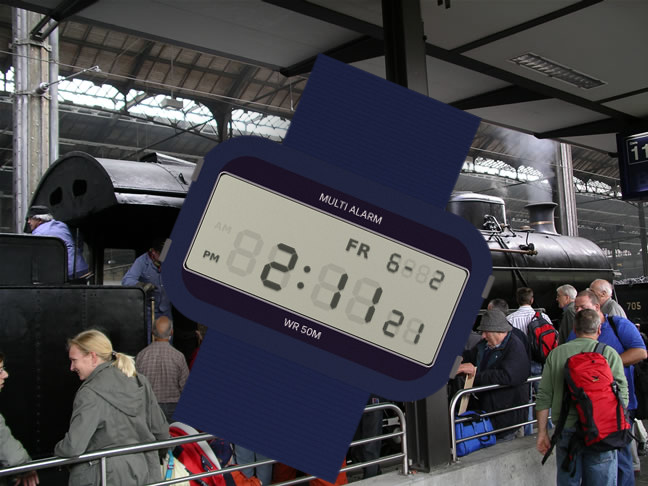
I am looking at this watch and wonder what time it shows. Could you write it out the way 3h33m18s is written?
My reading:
2h11m21s
